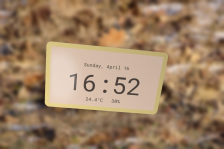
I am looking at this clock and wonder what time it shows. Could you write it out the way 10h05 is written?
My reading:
16h52
